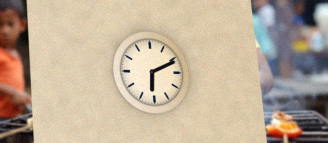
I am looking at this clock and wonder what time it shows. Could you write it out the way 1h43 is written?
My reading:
6h11
